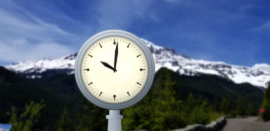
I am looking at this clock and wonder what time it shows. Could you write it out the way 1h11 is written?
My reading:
10h01
